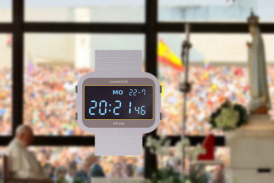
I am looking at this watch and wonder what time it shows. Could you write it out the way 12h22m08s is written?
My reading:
20h21m46s
